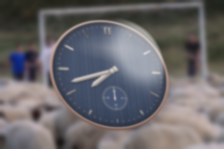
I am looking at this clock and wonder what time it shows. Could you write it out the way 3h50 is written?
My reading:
7h42
